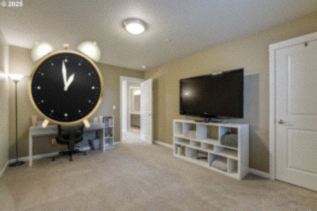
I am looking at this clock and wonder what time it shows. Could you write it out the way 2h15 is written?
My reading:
12h59
